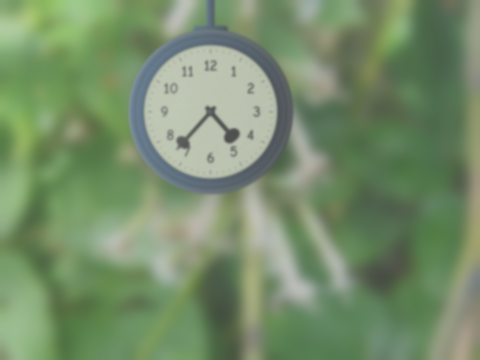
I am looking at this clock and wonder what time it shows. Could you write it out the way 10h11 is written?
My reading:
4h37
